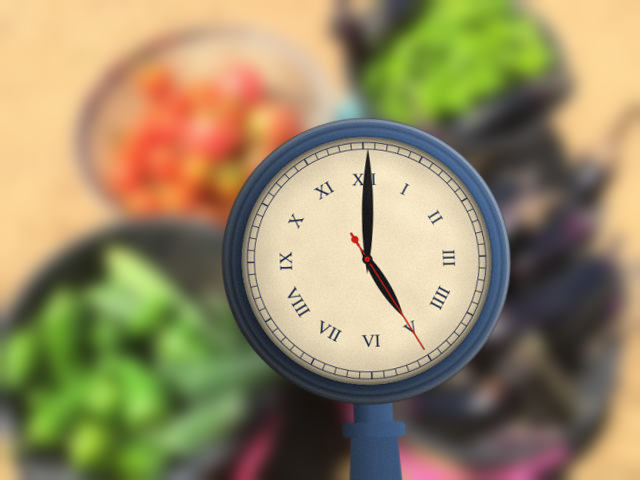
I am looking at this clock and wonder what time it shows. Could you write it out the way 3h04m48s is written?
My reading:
5h00m25s
